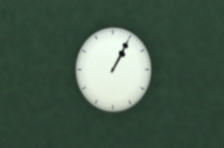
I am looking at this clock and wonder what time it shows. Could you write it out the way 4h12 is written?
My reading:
1h05
